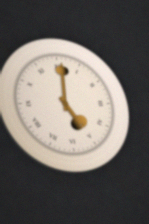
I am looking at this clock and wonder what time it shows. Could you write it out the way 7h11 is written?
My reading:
5h01
